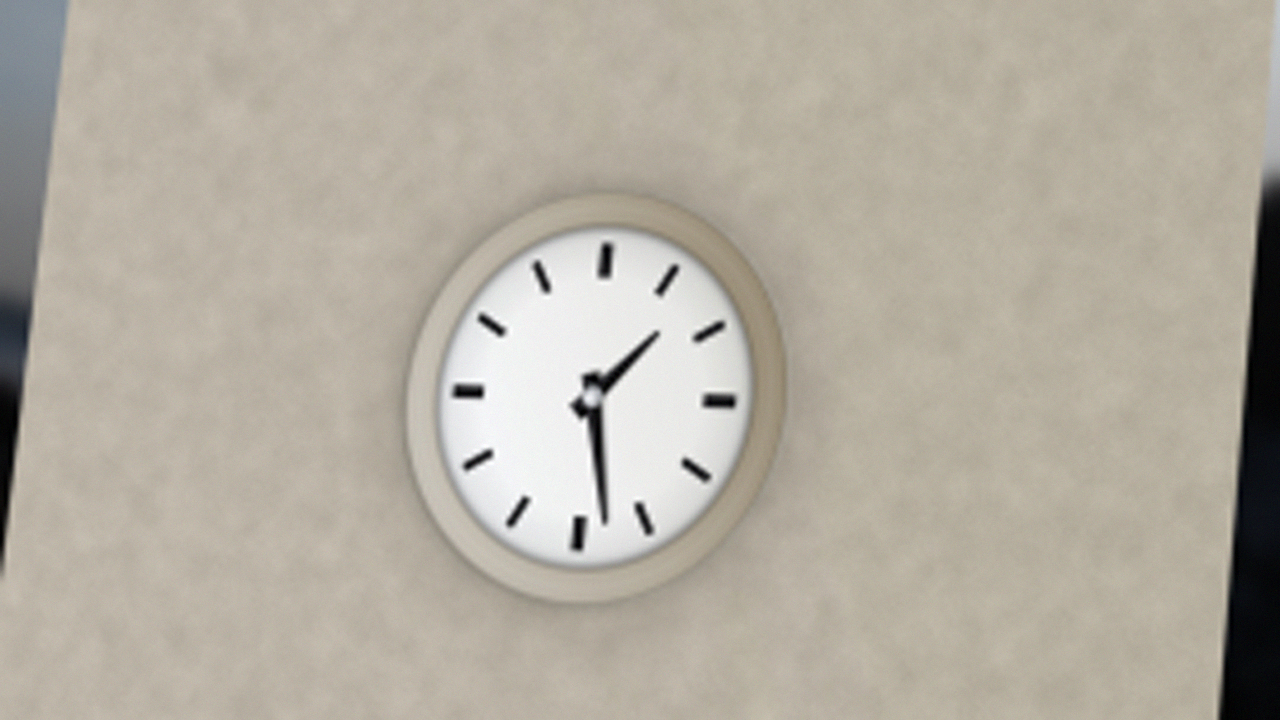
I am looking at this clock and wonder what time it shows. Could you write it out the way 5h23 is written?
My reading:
1h28
